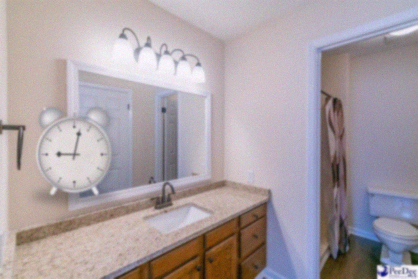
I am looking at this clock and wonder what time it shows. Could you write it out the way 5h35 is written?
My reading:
9h02
